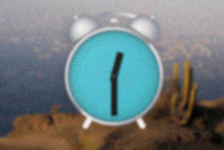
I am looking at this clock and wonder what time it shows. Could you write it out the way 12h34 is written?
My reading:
12h30
